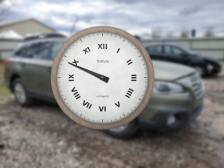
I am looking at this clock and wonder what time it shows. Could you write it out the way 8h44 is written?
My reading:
9h49
